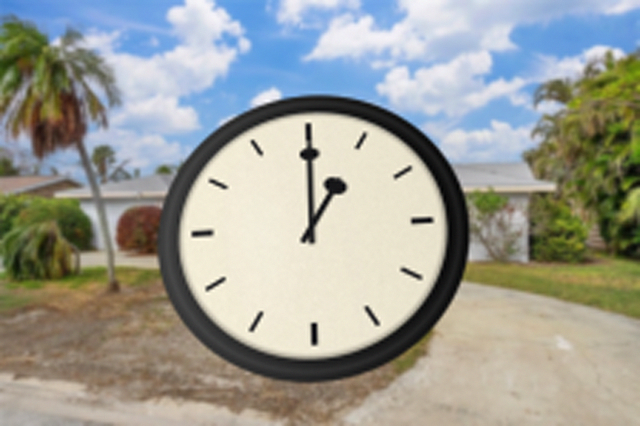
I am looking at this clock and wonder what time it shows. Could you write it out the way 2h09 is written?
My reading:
1h00
